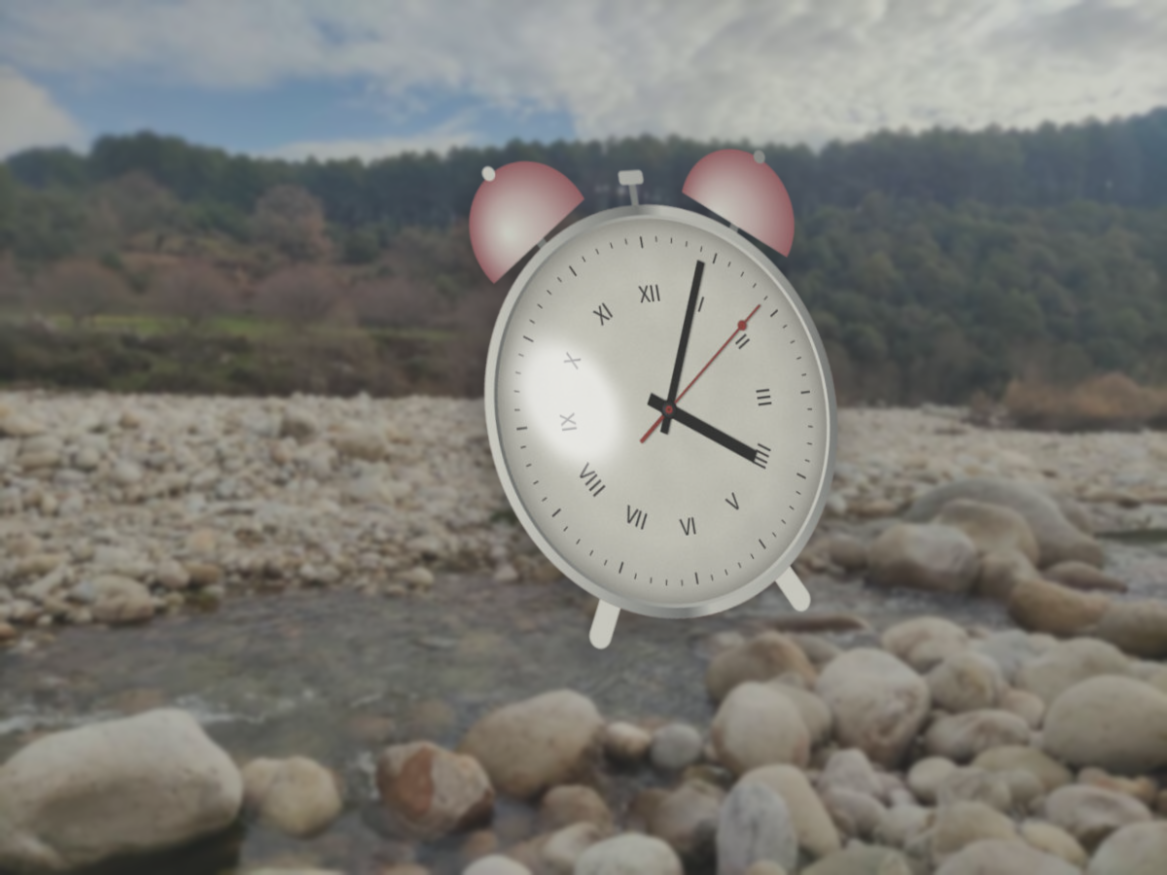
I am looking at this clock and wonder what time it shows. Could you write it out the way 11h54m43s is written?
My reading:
4h04m09s
